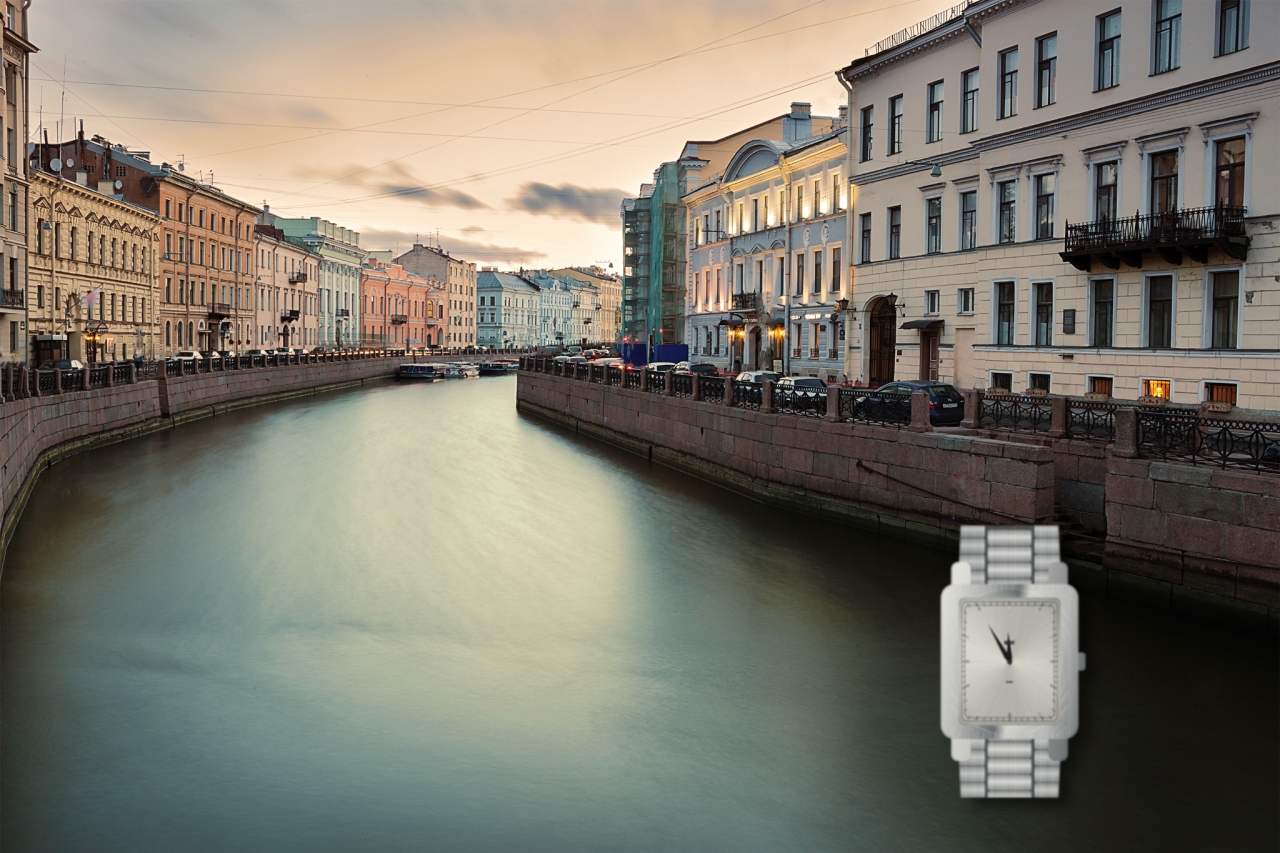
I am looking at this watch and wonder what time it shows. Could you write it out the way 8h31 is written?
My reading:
11h55
